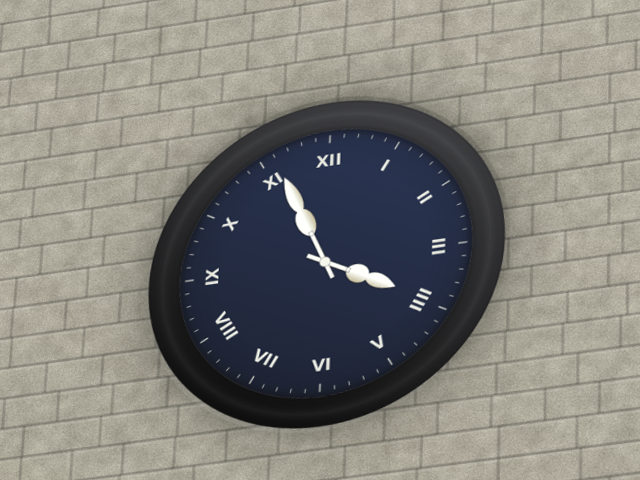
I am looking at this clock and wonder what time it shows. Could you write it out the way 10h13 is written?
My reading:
3h56
